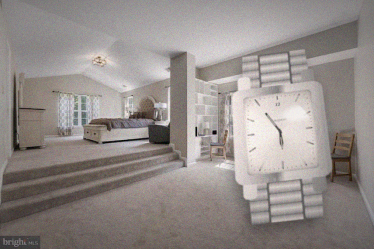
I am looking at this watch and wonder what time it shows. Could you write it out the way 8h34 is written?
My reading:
5h55
